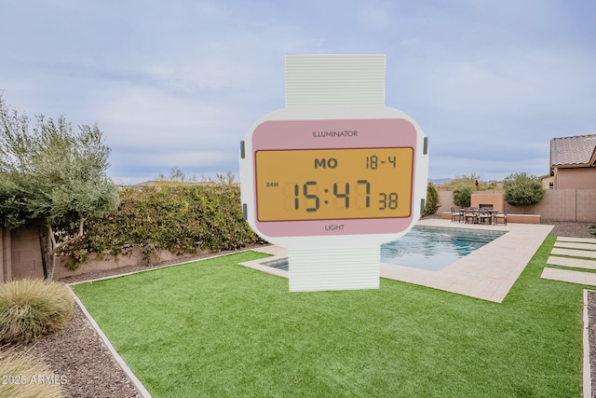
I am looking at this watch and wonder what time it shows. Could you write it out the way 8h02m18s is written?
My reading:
15h47m38s
